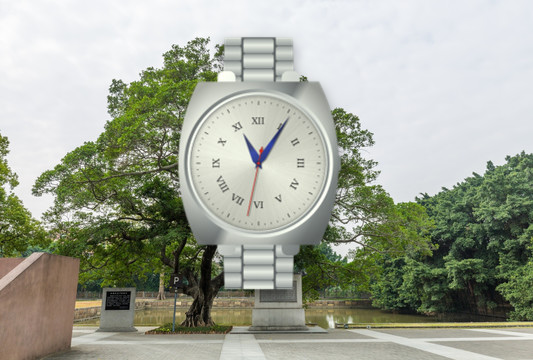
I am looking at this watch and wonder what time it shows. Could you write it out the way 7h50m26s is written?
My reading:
11h05m32s
